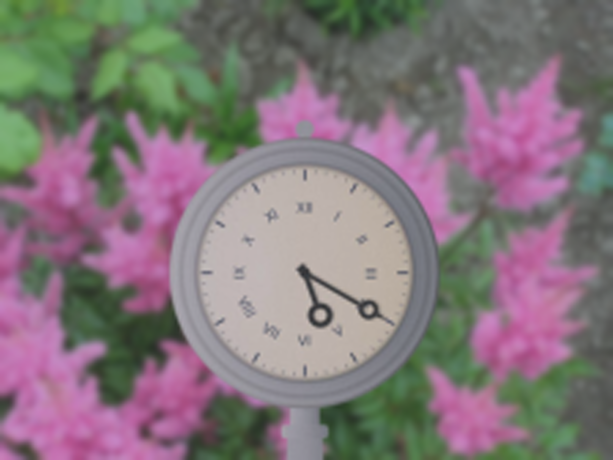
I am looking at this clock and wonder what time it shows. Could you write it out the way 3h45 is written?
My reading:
5h20
